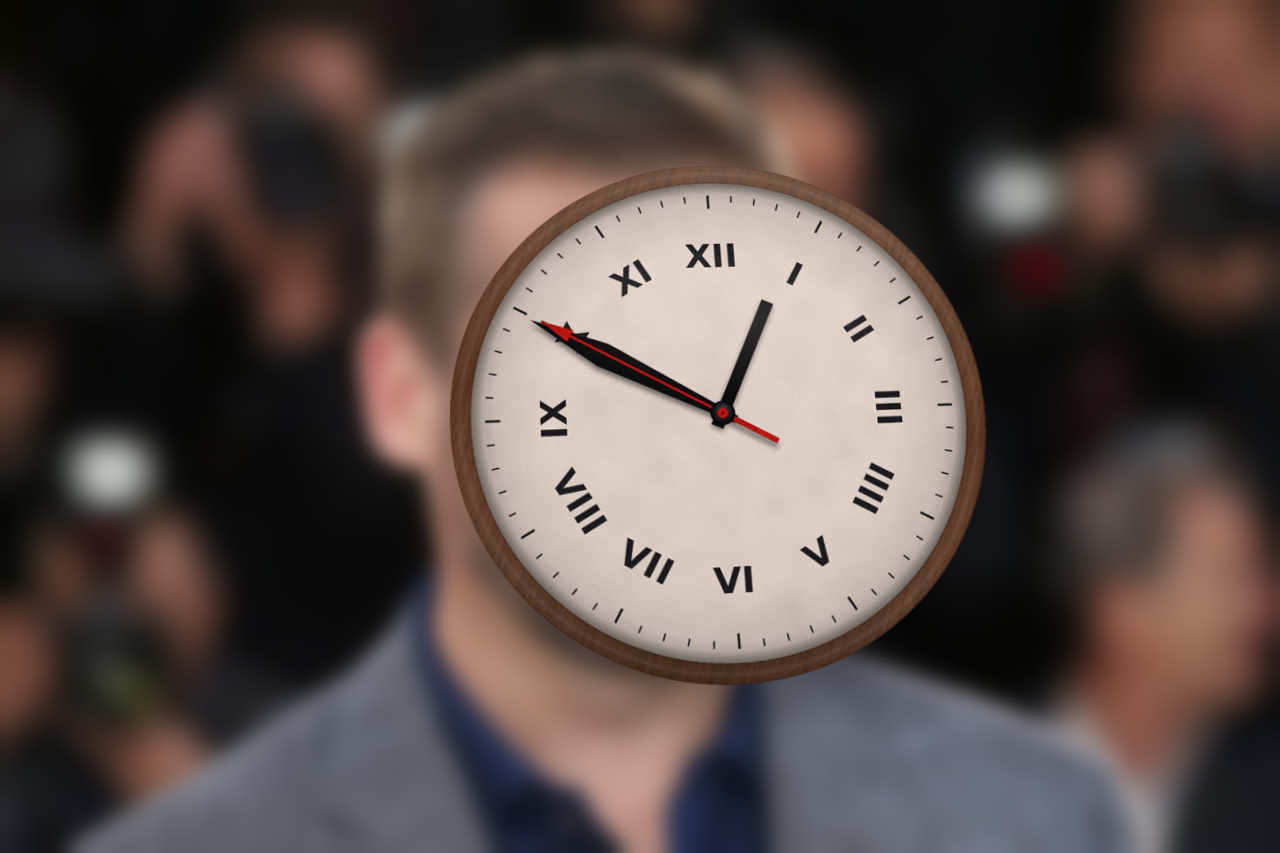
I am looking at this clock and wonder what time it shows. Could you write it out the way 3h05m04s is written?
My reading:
12h49m50s
